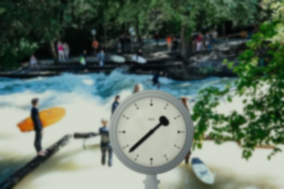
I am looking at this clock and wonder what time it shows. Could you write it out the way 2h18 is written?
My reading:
1h38
